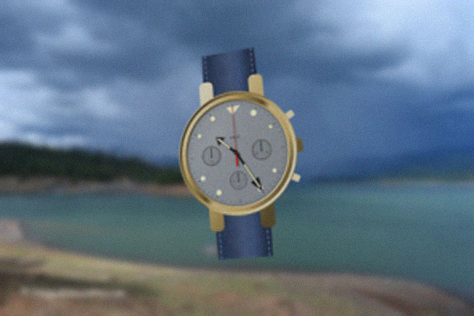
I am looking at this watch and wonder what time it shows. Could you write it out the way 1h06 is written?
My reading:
10h25
